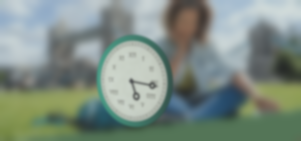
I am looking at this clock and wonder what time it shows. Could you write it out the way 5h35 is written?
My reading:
5h16
